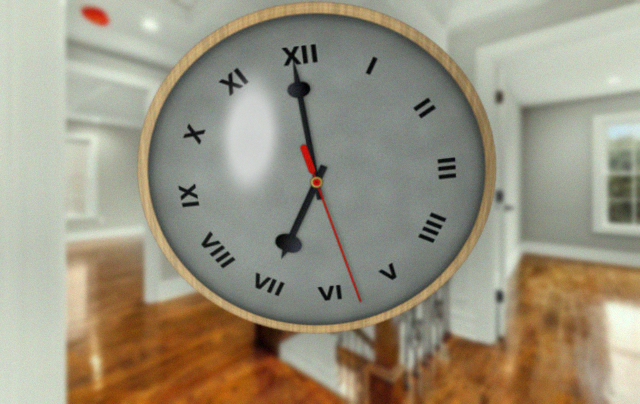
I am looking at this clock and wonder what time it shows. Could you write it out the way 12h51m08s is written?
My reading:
6h59m28s
